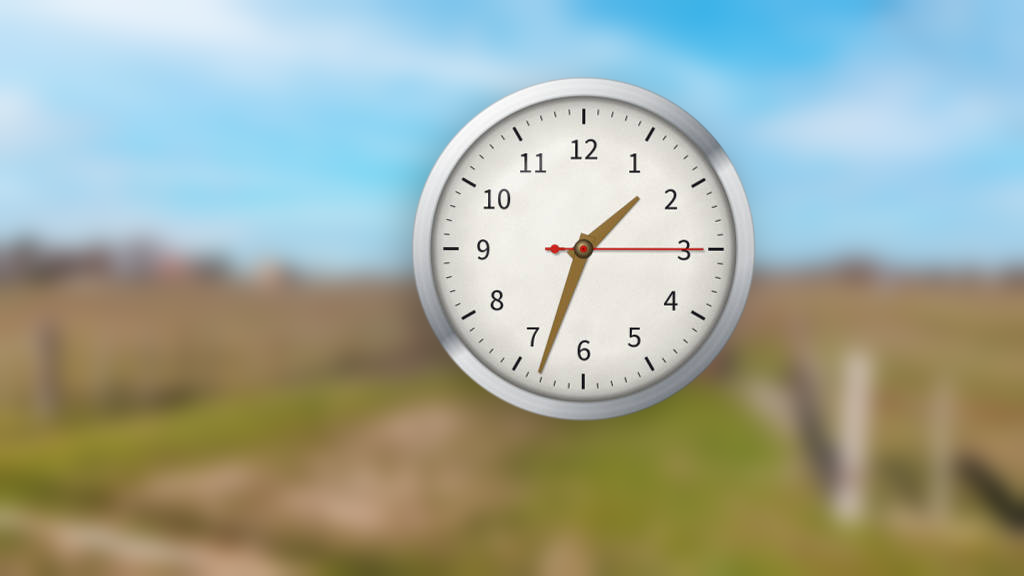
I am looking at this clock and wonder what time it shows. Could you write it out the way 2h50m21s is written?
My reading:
1h33m15s
